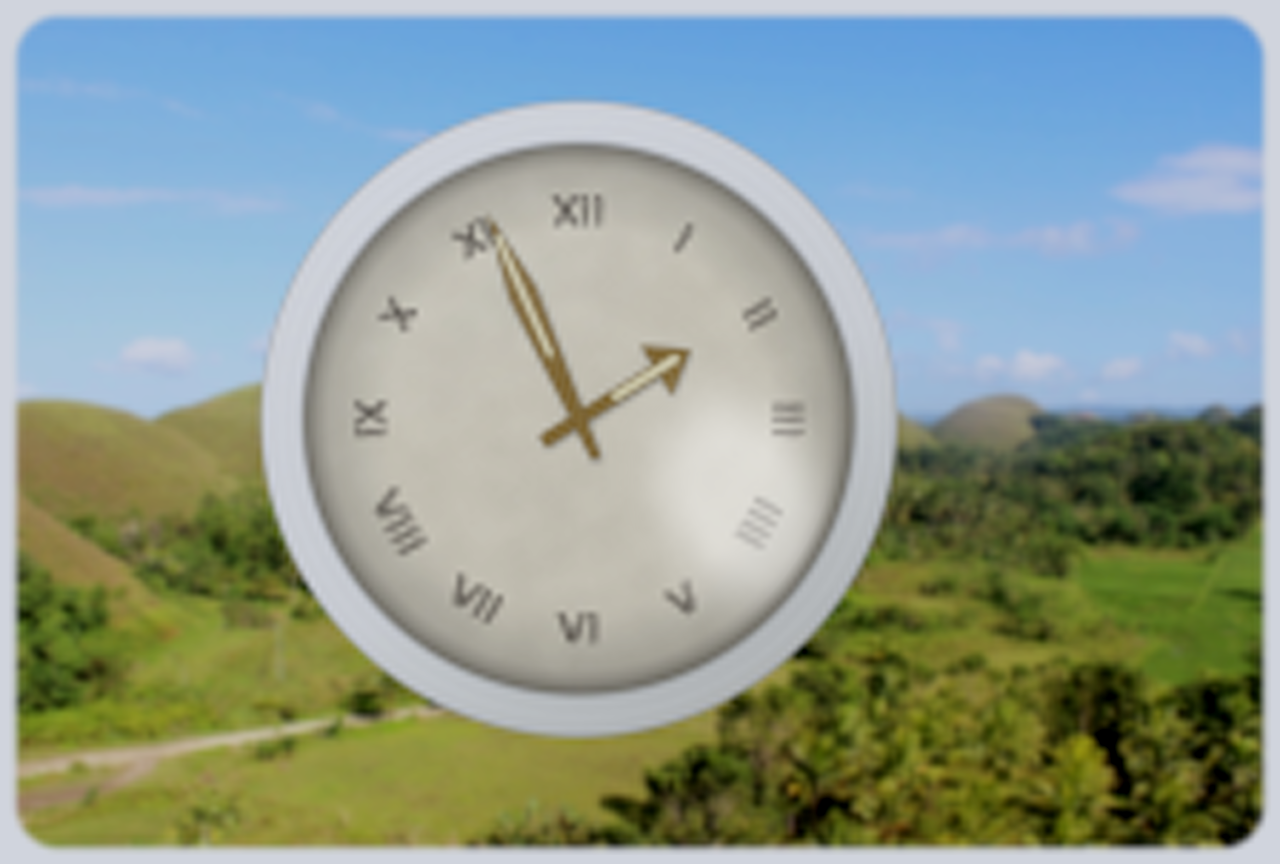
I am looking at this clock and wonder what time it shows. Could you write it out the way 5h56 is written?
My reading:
1h56
